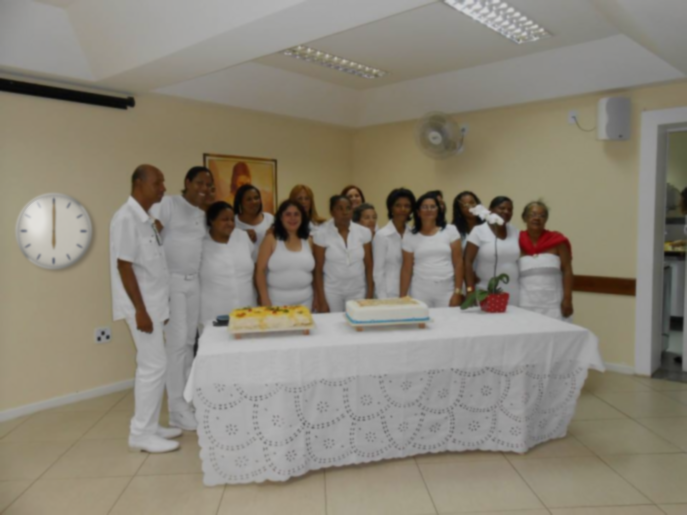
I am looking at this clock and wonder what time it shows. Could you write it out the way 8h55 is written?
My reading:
6h00
